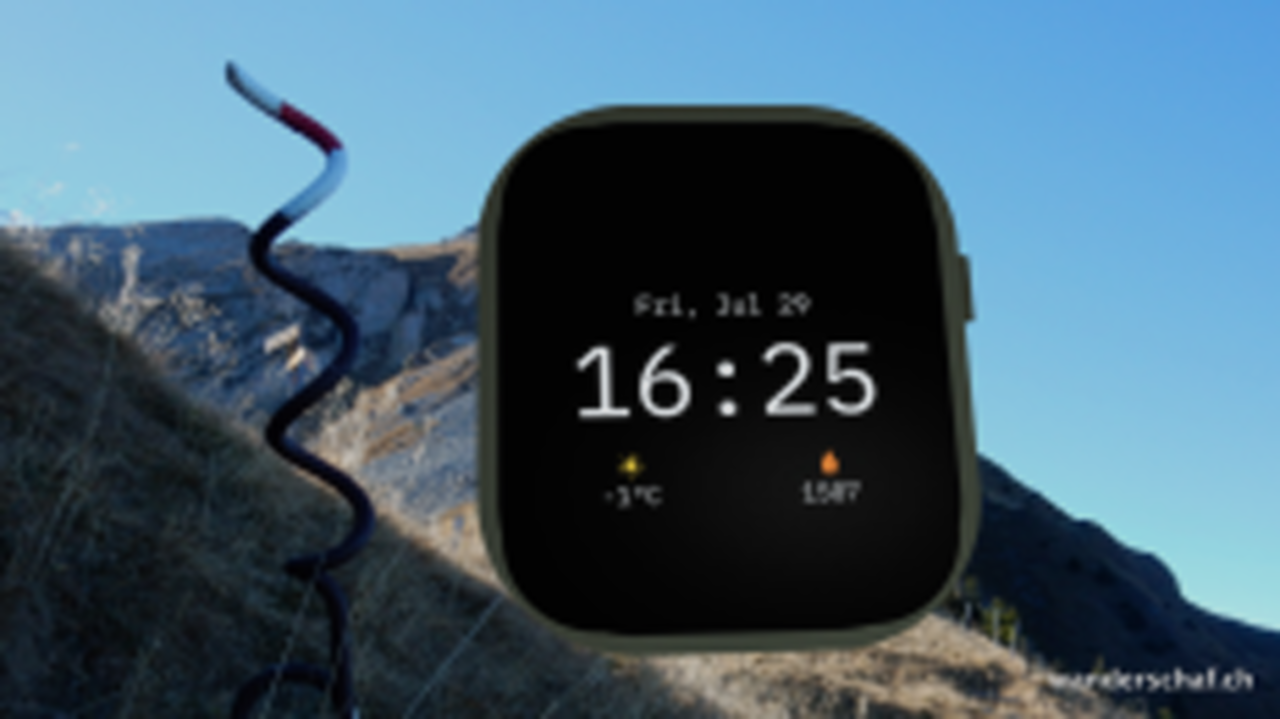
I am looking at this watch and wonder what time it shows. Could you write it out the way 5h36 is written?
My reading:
16h25
